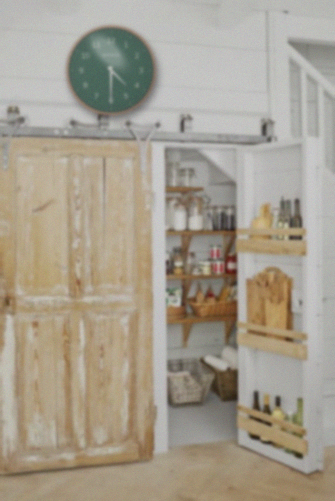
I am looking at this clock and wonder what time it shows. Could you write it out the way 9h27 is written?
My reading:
4h30
